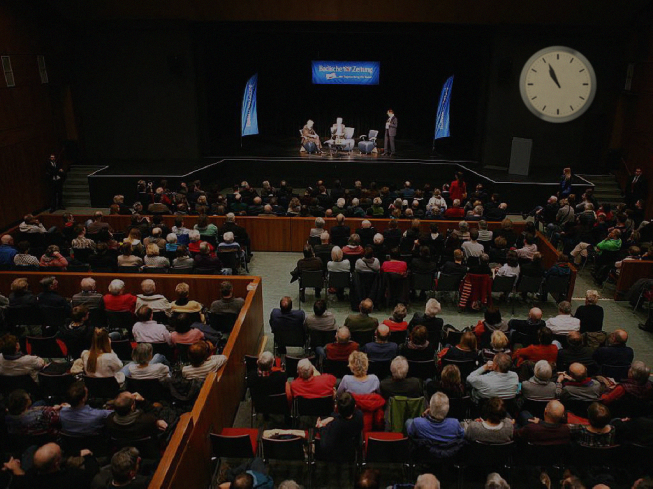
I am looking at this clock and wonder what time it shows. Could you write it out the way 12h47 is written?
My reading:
10h56
